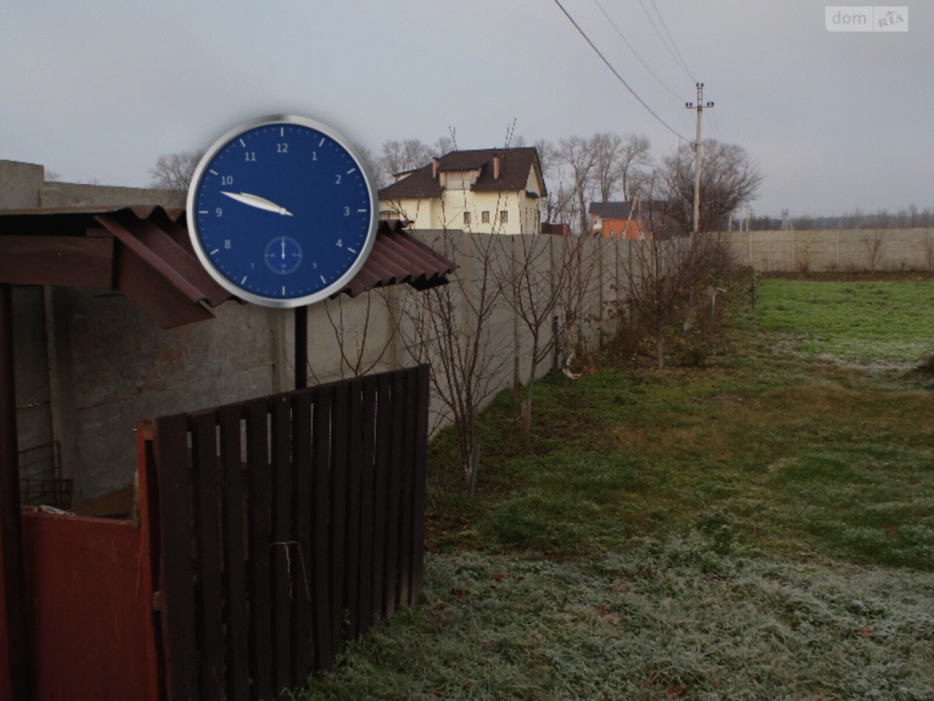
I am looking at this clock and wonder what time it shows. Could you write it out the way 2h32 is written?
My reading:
9h48
